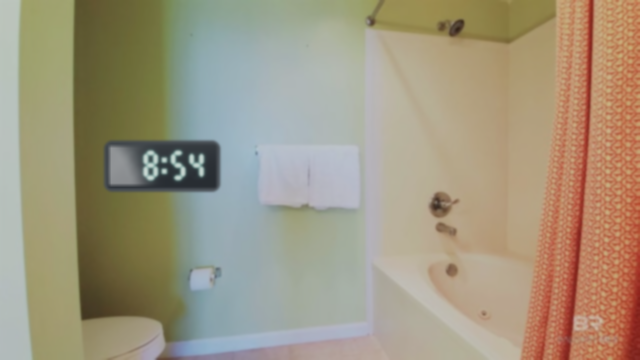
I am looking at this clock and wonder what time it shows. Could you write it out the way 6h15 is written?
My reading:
8h54
